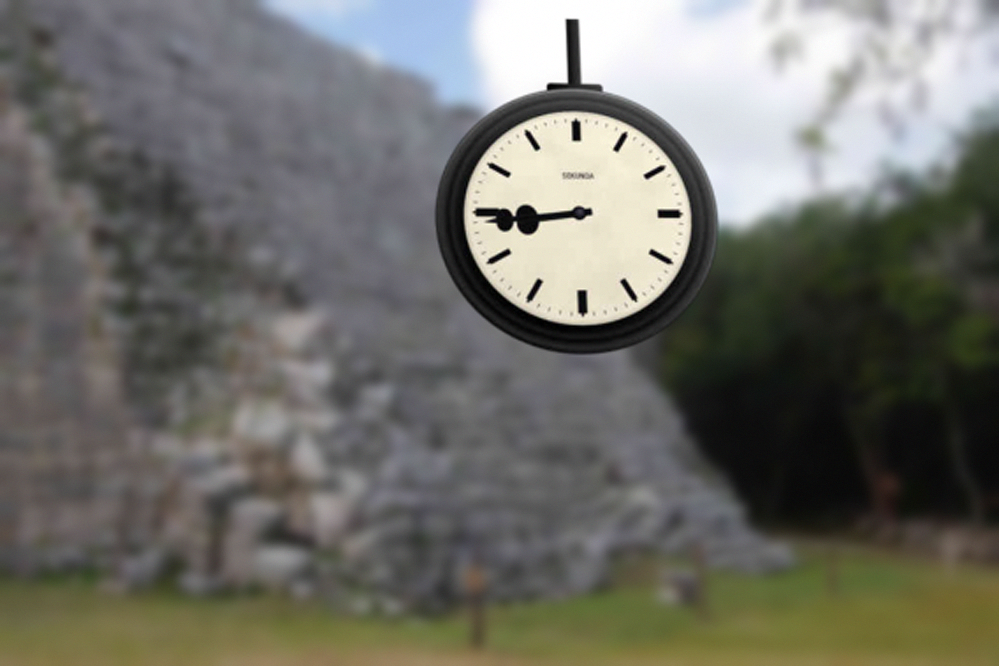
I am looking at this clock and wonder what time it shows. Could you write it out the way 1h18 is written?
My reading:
8h44
